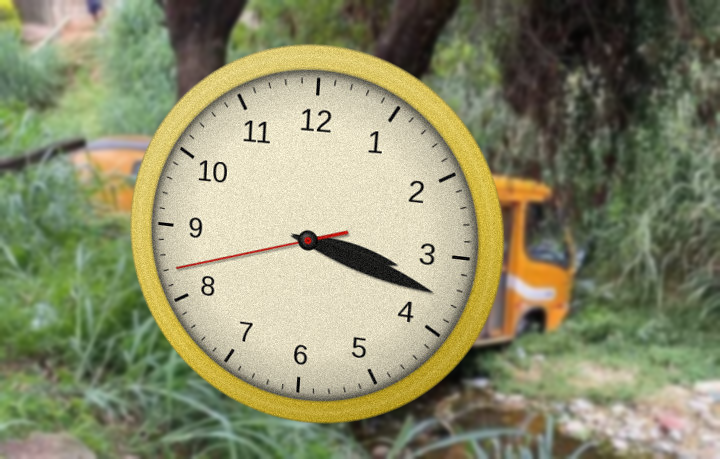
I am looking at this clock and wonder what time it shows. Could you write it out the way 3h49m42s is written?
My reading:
3h17m42s
